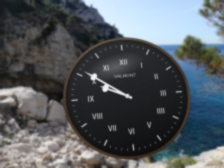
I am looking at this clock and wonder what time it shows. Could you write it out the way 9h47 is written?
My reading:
9h51
